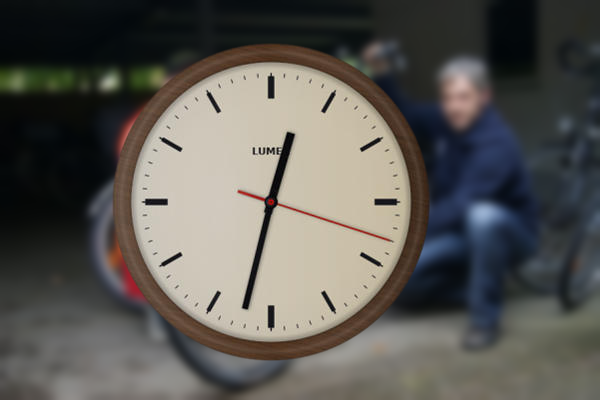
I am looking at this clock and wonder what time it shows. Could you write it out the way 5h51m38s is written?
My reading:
12h32m18s
